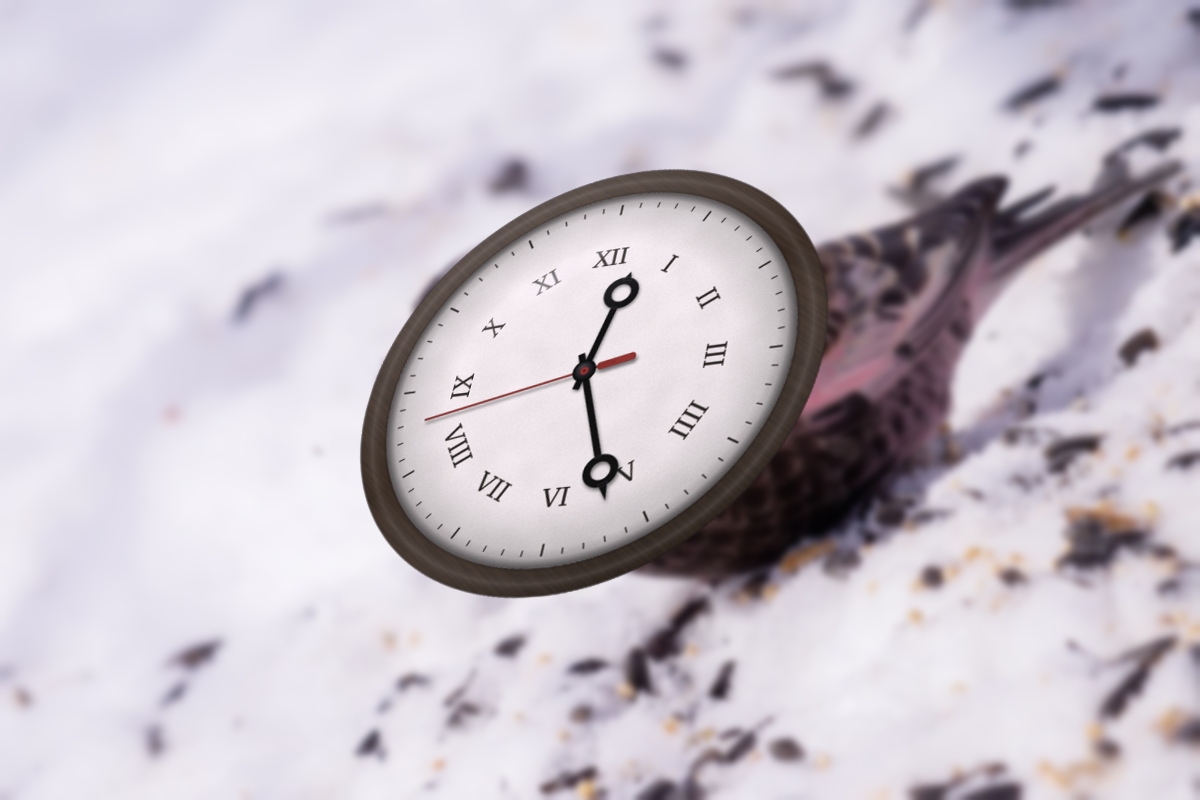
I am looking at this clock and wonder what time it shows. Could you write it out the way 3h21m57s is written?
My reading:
12h26m43s
